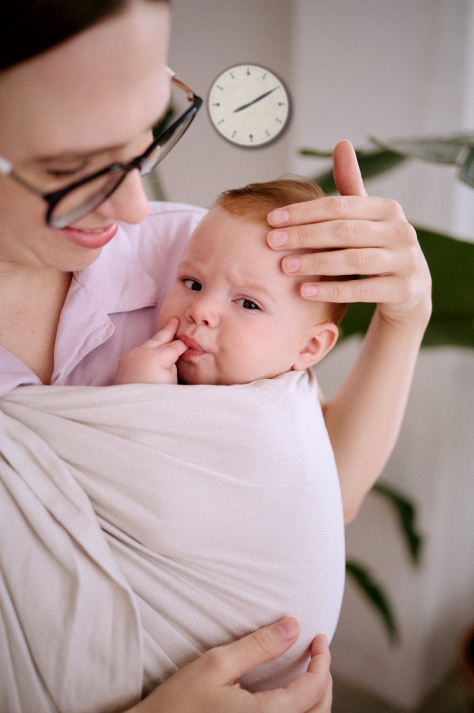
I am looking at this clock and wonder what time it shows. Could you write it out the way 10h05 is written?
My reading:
8h10
